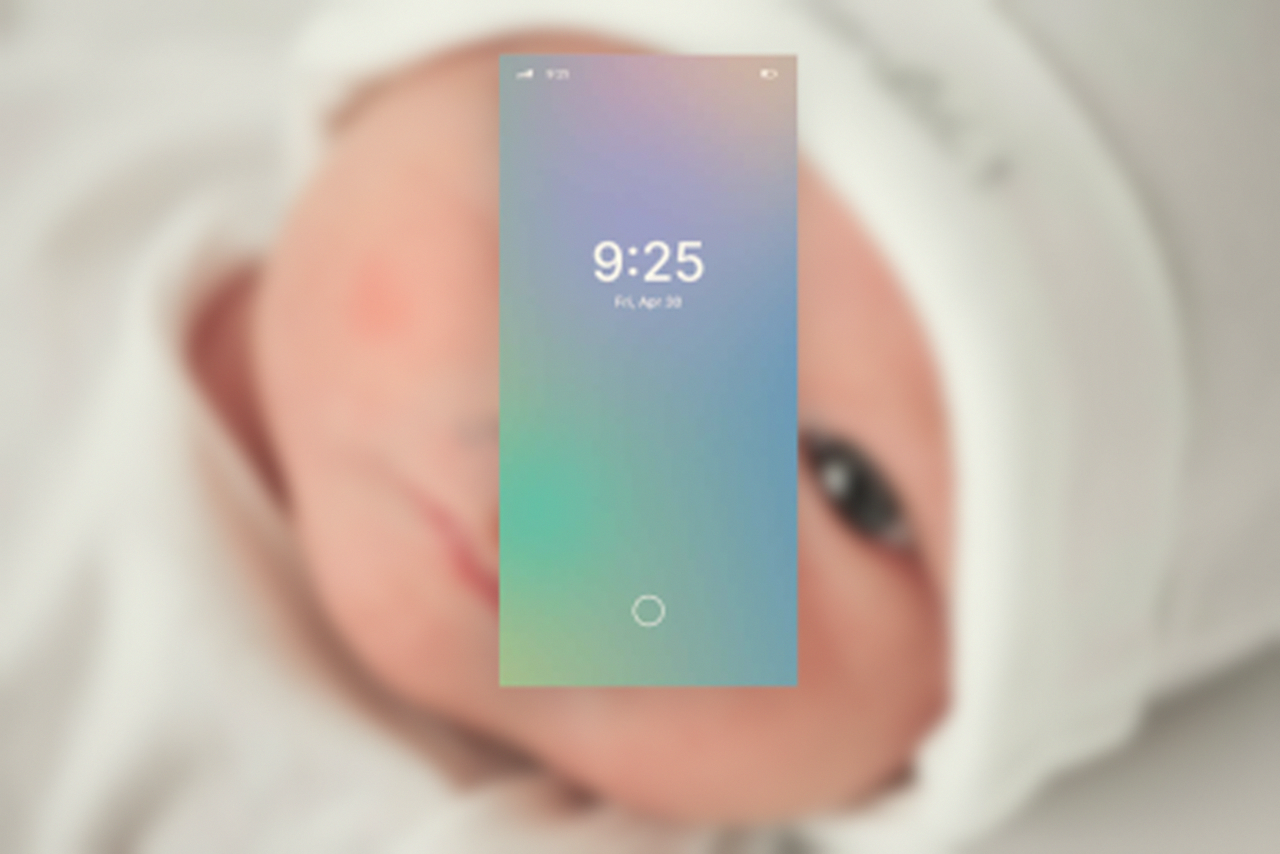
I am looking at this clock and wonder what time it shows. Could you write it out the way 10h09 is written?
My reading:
9h25
